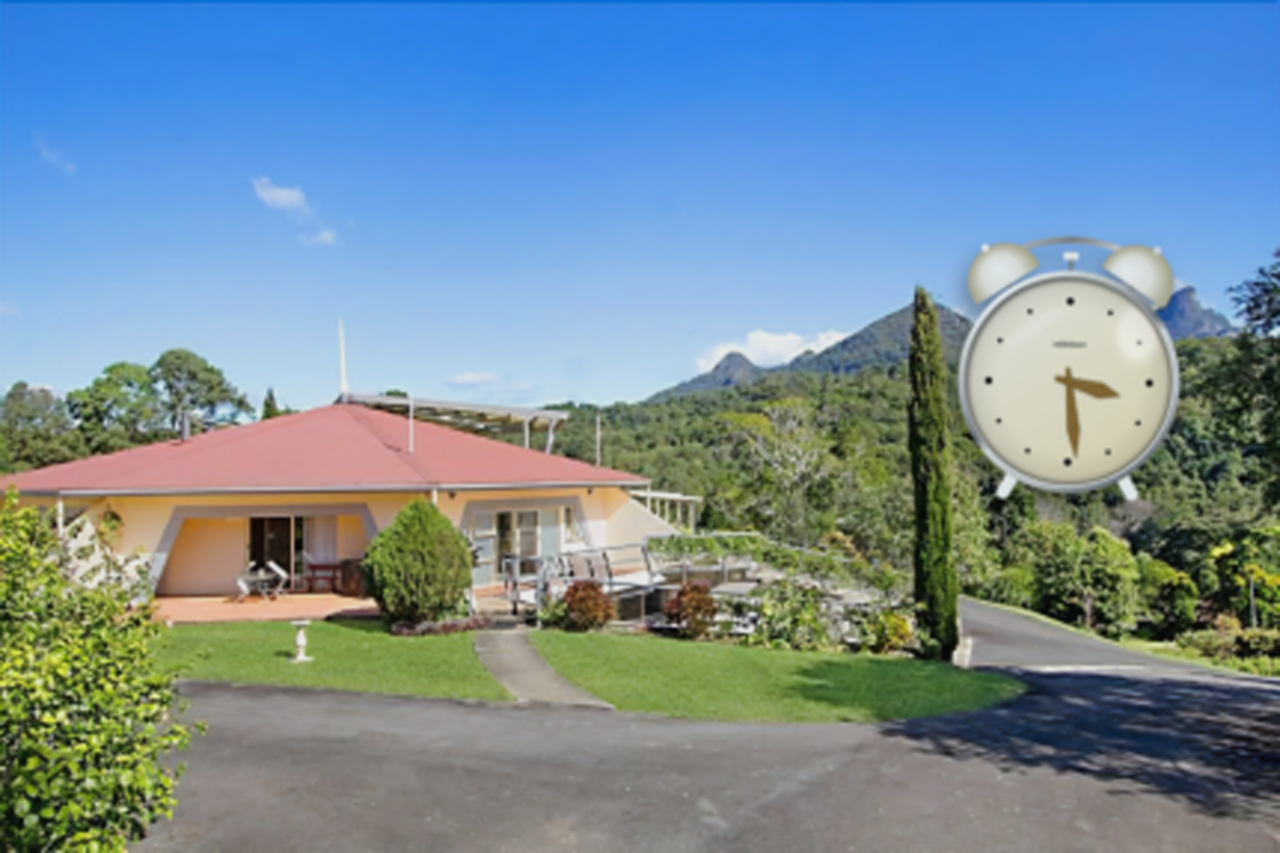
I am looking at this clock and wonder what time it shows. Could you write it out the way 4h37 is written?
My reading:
3h29
